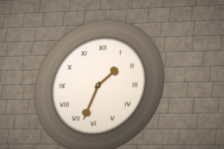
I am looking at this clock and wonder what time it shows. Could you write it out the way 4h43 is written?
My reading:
1h33
